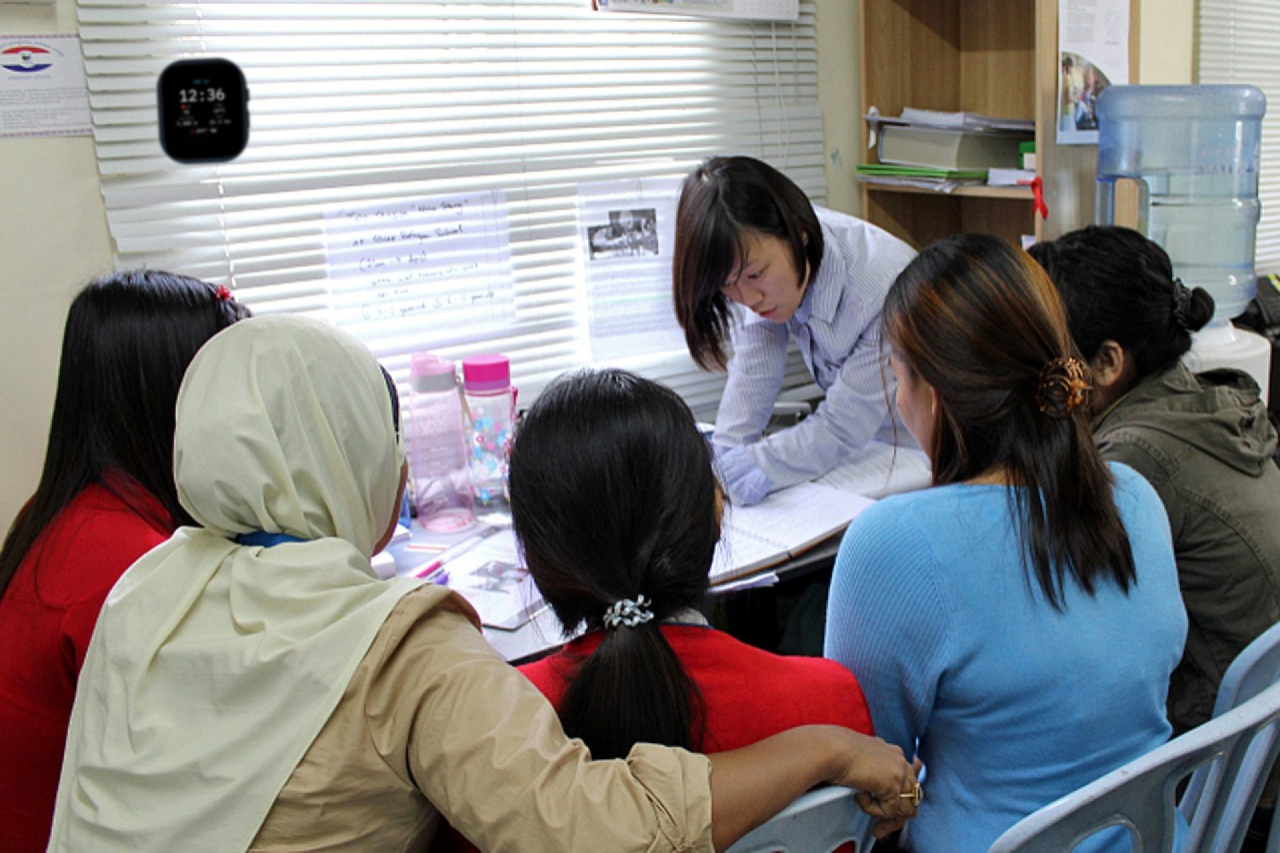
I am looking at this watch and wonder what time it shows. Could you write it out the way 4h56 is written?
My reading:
12h36
